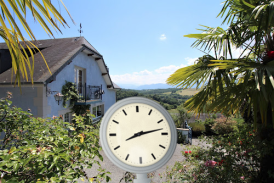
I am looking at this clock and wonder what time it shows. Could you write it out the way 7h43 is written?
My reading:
8h13
